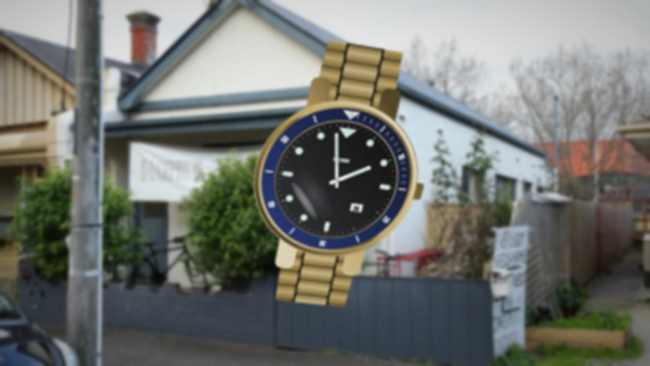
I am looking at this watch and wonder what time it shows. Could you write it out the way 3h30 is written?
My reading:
1h58
